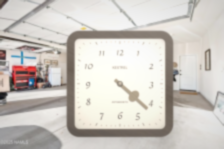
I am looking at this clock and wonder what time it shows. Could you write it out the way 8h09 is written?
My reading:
4h22
